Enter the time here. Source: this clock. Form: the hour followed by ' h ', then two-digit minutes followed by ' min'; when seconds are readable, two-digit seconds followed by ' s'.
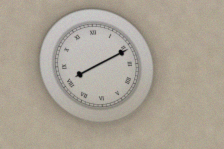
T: 8 h 11 min
